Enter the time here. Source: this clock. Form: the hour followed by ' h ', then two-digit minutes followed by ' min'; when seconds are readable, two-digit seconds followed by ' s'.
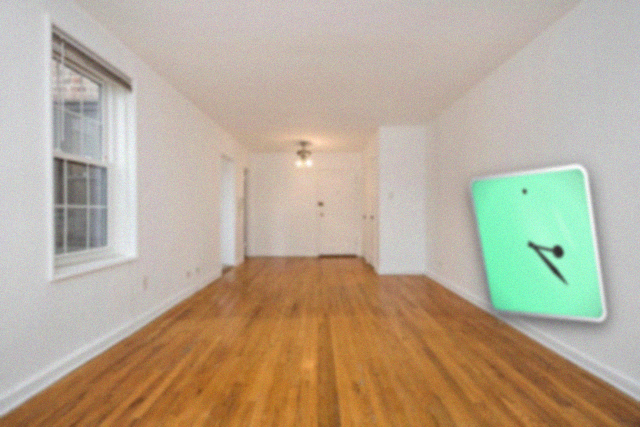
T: 3 h 23 min
